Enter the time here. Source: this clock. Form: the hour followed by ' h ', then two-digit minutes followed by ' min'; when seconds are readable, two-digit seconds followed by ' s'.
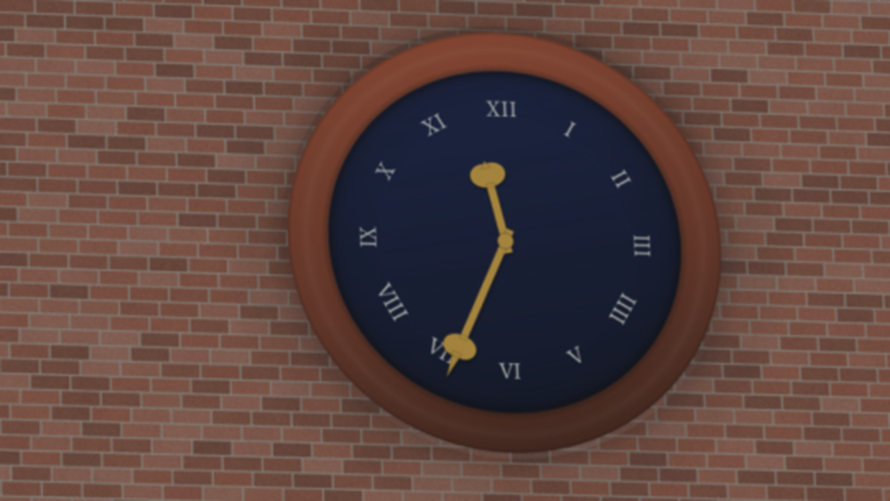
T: 11 h 34 min
